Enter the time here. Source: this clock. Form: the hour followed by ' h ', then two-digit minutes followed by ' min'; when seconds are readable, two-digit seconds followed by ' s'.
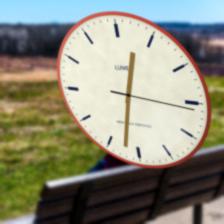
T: 12 h 32 min 16 s
